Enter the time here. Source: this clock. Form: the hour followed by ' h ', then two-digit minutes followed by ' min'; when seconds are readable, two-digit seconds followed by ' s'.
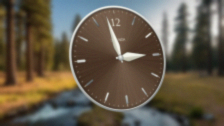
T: 2 h 58 min
